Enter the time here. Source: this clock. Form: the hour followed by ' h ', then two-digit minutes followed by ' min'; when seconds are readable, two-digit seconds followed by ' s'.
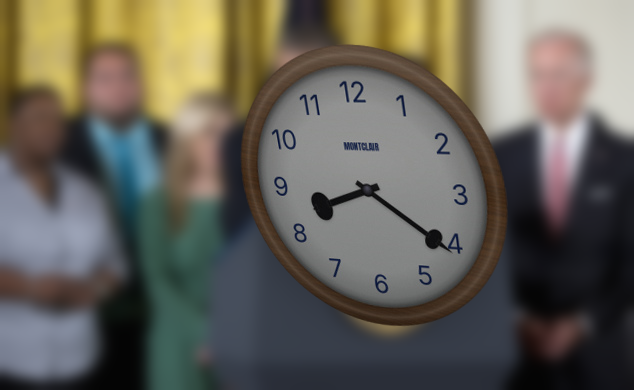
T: 8 h 21 min
